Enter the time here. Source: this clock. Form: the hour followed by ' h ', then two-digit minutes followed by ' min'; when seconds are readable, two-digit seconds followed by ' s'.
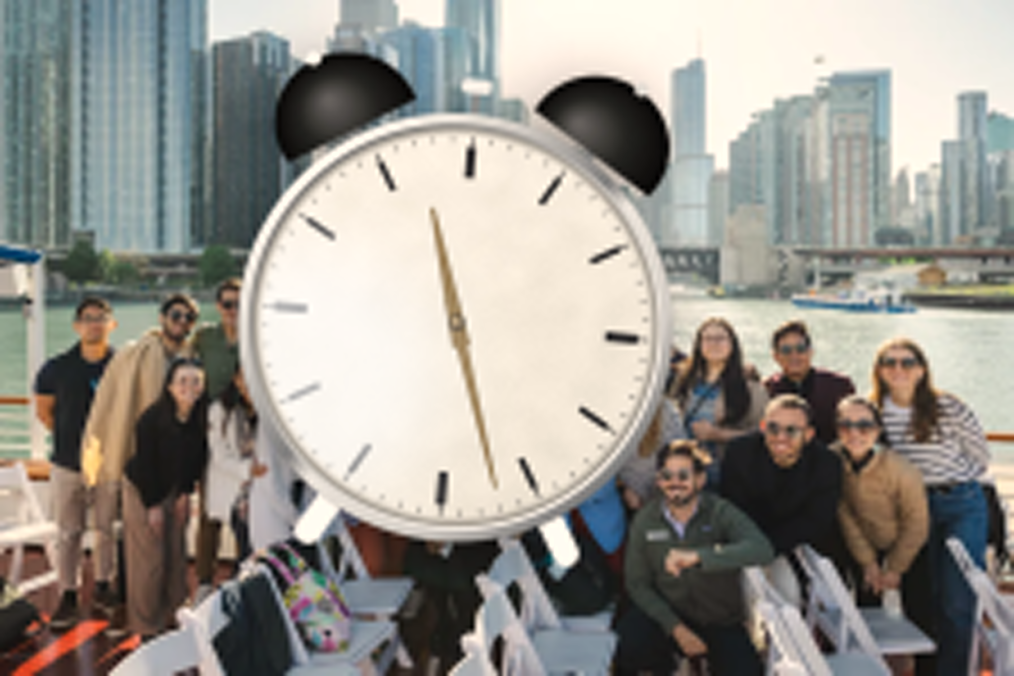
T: 11 h 27 min
